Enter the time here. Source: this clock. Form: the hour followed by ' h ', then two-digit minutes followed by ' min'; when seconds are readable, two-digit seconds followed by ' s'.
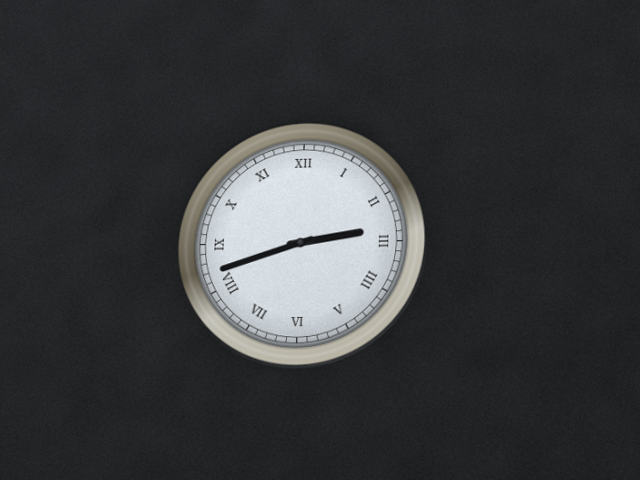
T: 2 h 42 min
